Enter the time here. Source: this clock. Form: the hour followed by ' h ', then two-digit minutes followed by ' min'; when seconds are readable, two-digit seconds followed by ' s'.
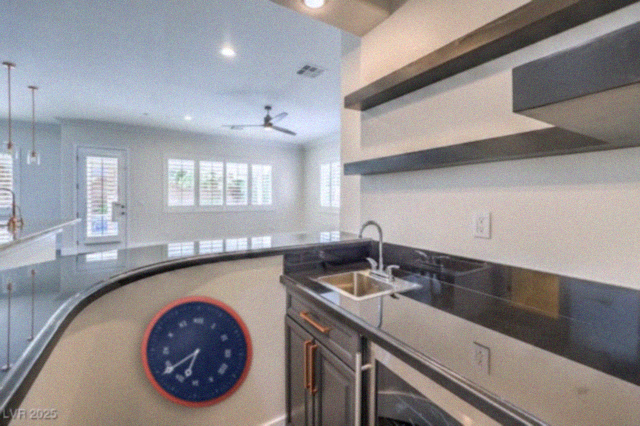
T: 6 h 39 min
